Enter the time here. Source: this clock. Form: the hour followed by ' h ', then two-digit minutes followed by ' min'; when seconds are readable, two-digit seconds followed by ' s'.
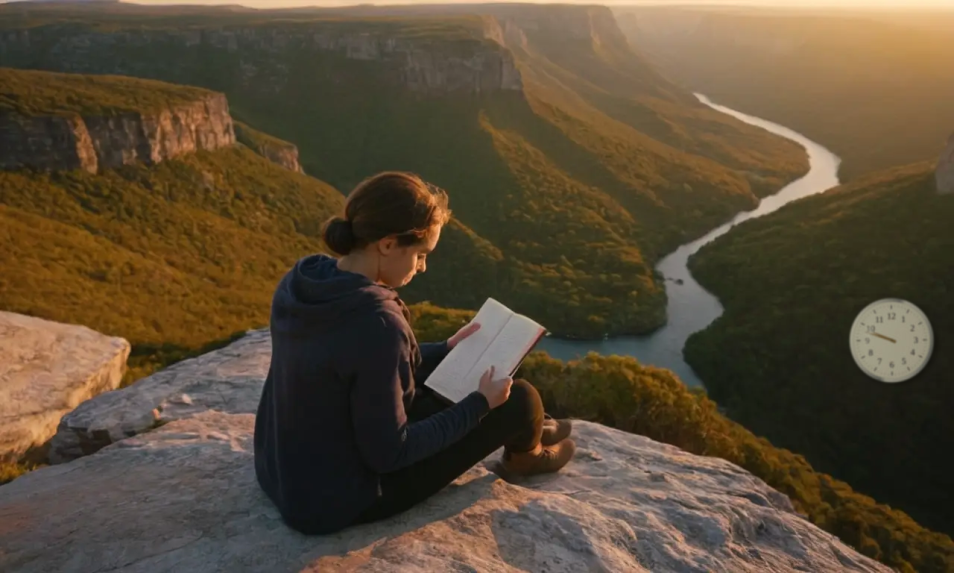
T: 9 h 48 min
